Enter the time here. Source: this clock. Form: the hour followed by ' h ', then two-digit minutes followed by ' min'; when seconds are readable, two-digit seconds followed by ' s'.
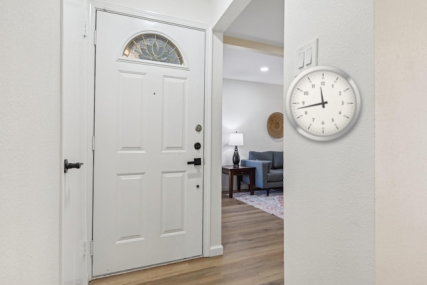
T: 11 h 43 min
